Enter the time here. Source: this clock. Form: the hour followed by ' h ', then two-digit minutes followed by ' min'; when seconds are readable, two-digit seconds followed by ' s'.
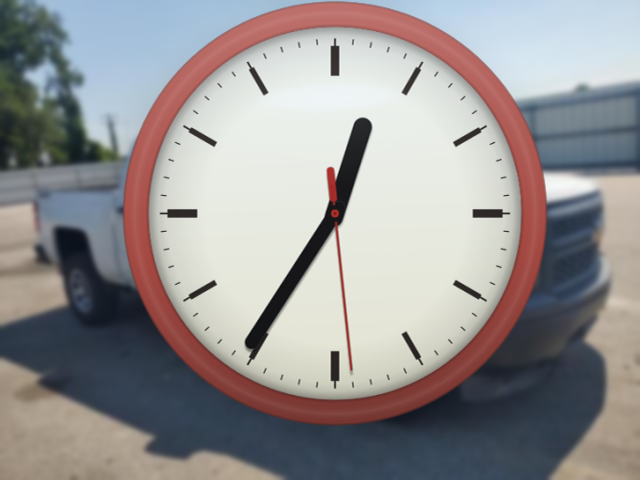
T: 12 h 35 min 29 s
